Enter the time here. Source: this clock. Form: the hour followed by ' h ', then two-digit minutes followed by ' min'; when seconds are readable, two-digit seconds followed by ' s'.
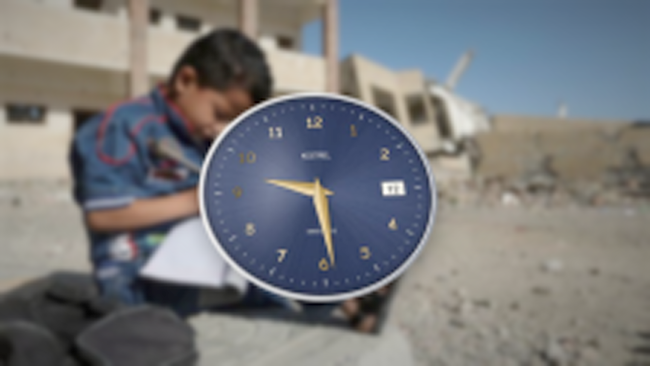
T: 9 h 29 min
